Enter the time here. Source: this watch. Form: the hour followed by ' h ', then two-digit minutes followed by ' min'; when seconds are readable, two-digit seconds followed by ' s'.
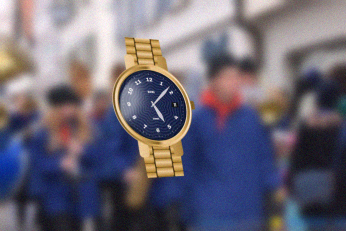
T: 5 h 08 min
